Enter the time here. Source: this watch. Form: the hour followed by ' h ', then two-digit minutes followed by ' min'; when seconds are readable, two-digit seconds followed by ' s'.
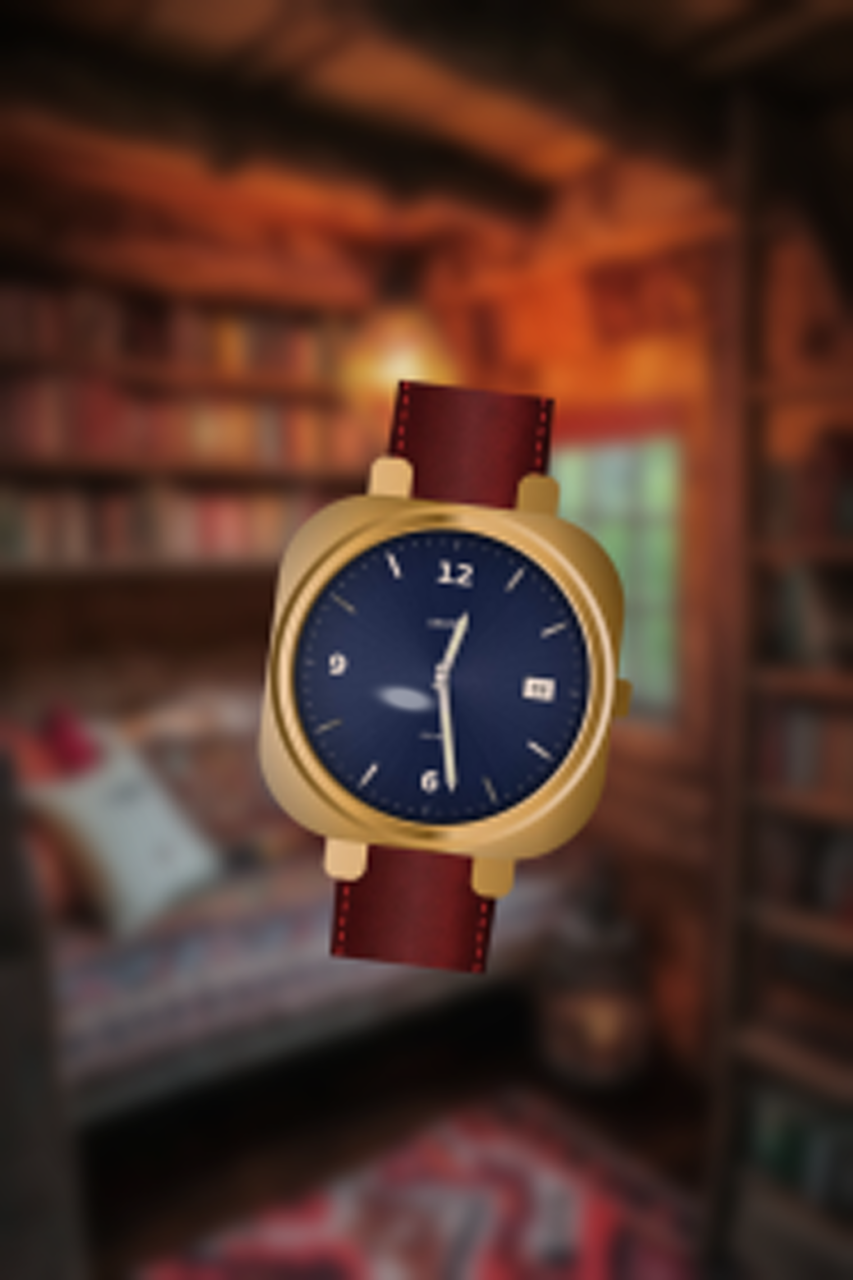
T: 12 h 28 min
